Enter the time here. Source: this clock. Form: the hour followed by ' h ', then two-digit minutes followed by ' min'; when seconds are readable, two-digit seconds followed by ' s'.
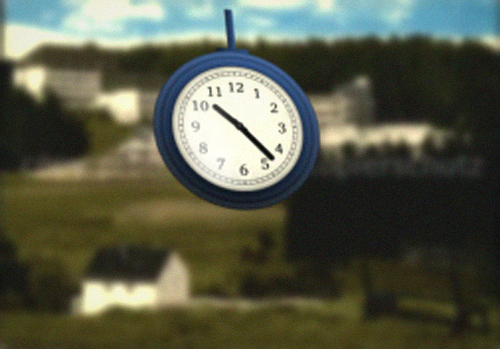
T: 10 h 23 min
